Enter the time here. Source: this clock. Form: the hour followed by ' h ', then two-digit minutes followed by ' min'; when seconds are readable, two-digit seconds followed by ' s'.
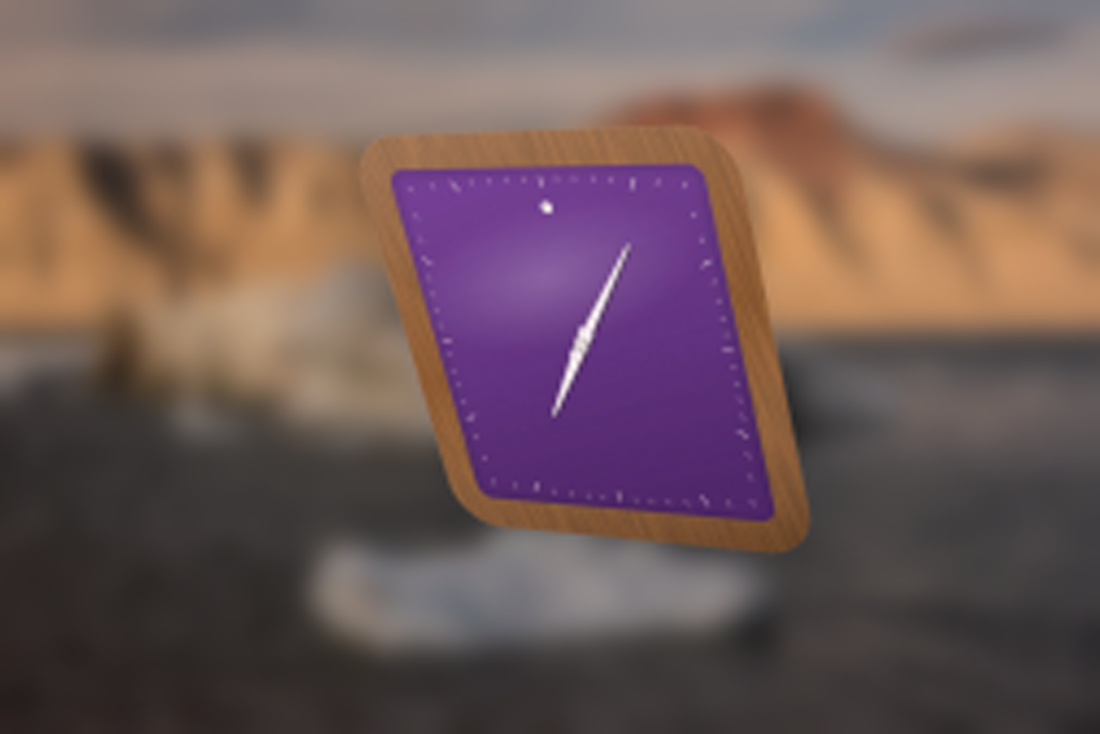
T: 7 h 06 min
